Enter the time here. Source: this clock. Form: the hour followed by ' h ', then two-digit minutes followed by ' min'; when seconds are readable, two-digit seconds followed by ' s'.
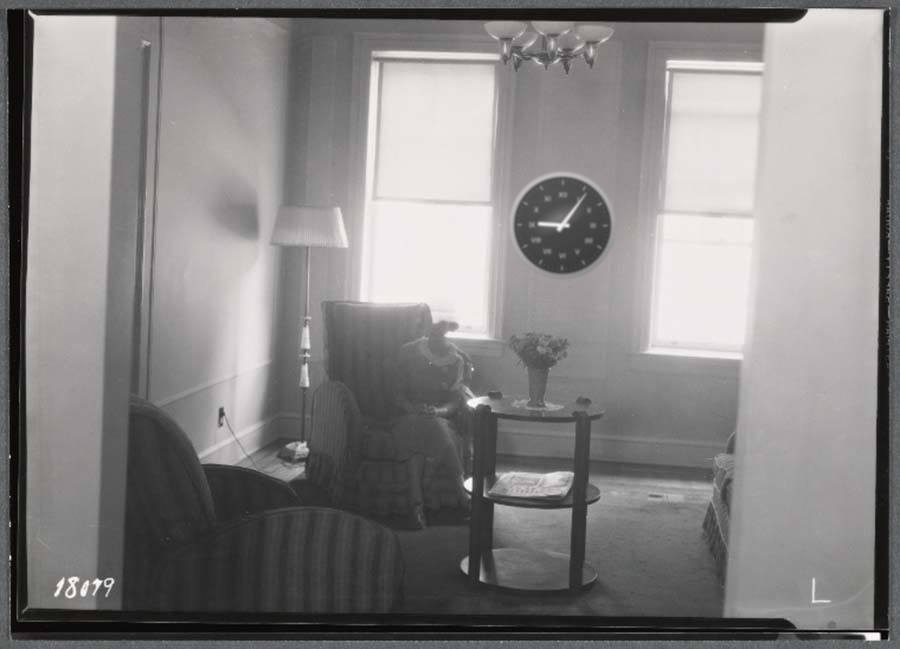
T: 9 h 06 min
